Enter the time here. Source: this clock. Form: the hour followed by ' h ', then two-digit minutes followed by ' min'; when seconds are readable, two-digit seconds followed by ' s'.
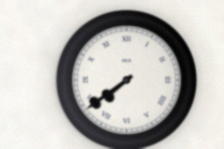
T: 7 h 39 min
